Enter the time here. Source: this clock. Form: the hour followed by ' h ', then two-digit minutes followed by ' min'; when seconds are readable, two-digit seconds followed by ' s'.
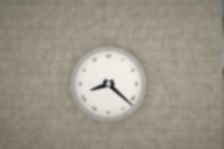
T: 8 h 22 min
